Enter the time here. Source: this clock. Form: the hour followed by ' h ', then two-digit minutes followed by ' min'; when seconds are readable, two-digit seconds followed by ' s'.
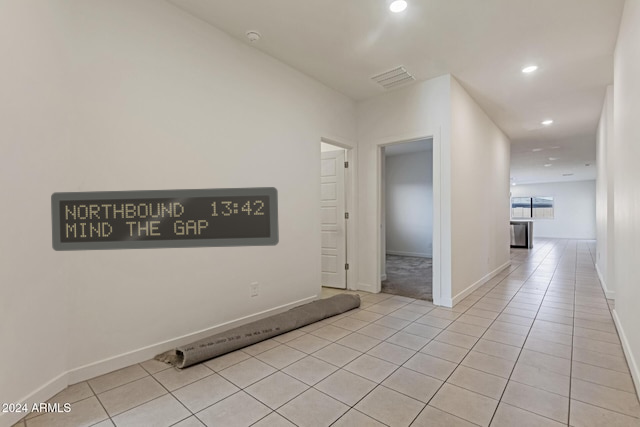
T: 13 h 42 min
